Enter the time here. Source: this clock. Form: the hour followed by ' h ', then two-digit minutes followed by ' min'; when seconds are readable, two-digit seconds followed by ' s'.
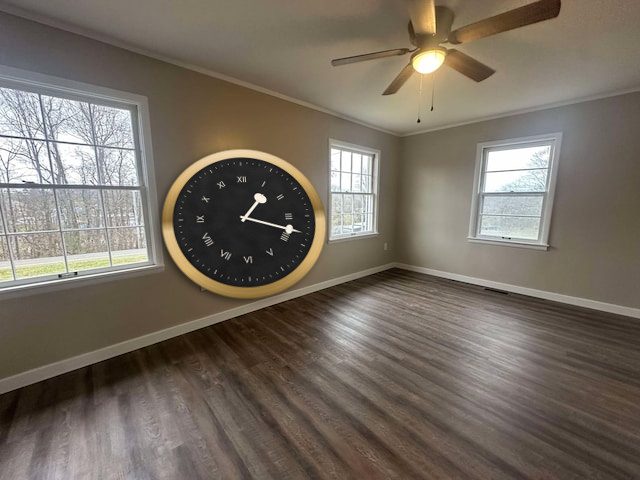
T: 1 h 18 min
